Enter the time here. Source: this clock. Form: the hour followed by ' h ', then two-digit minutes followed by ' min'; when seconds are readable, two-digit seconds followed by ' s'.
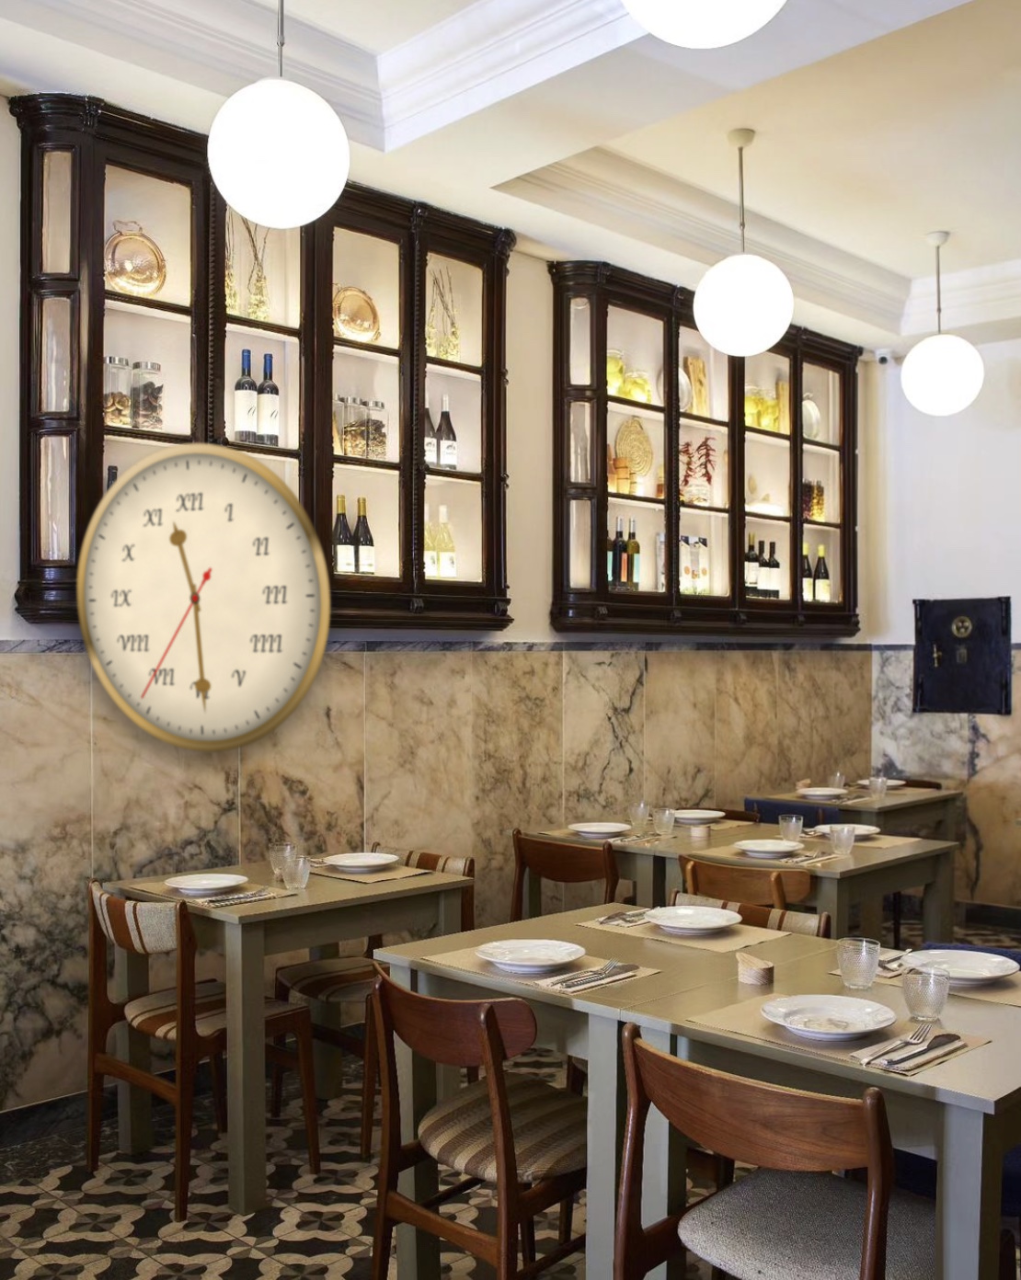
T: 11 h 29 min 36 s
